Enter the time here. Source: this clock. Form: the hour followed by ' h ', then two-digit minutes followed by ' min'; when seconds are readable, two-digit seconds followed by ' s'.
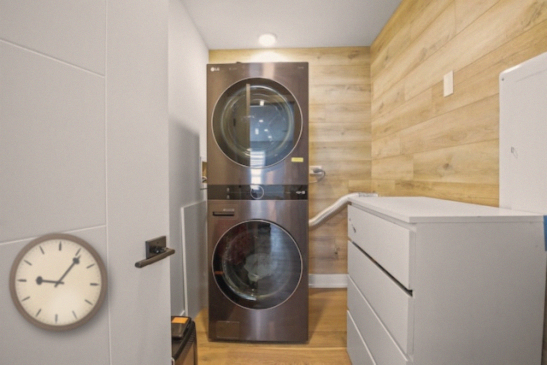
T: 9 h 06 min
